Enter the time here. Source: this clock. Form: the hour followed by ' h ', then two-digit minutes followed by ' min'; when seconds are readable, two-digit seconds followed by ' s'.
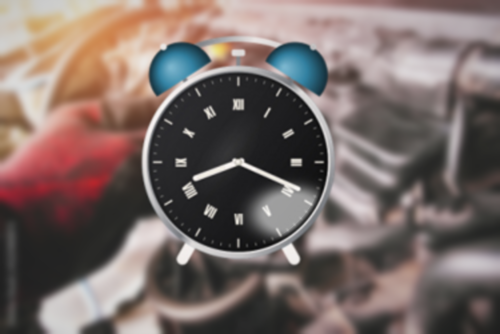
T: 8 h 19 min
